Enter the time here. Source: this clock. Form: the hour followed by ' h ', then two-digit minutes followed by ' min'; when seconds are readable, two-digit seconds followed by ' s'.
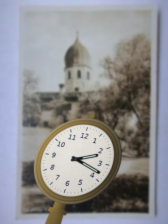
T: 2 h 18 min
